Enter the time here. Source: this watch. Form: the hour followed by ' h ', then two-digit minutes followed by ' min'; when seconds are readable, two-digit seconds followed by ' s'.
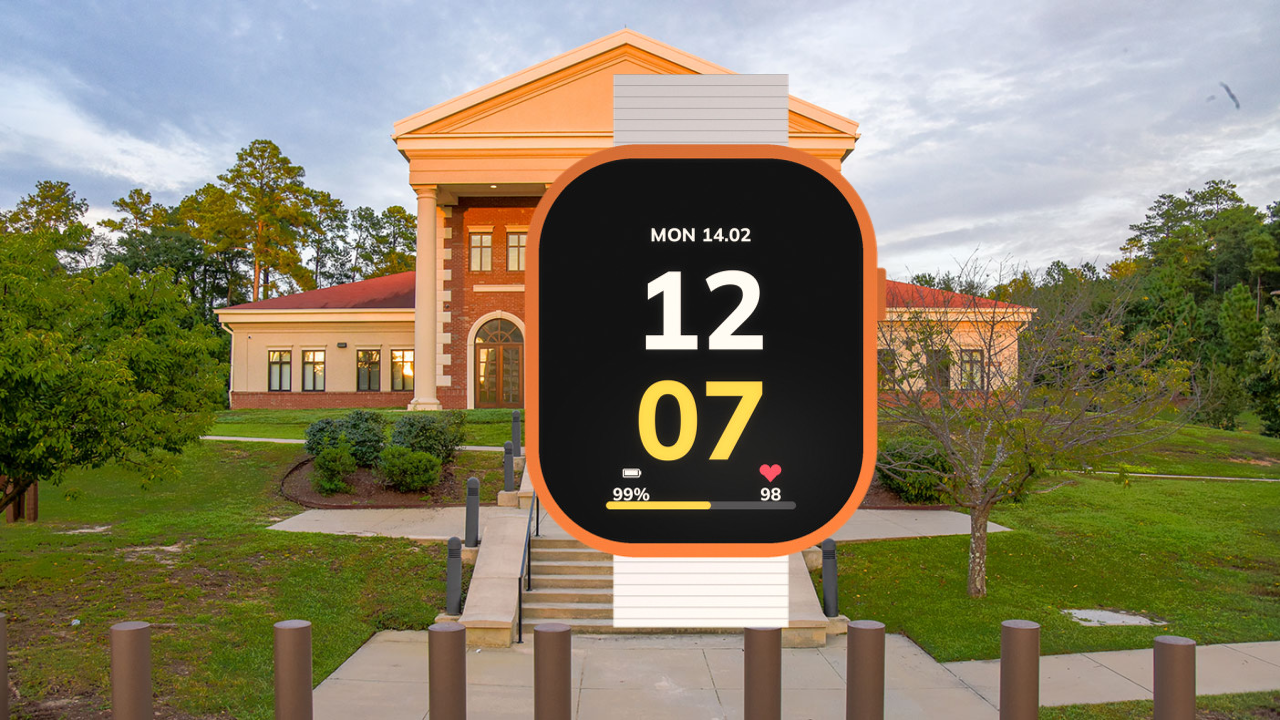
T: 12 h 07 min
